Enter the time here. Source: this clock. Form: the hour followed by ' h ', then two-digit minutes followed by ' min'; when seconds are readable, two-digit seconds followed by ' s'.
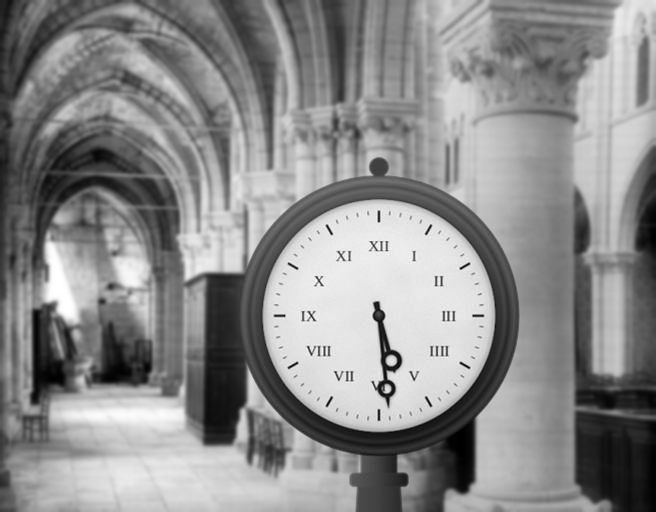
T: 5 h 29 min
